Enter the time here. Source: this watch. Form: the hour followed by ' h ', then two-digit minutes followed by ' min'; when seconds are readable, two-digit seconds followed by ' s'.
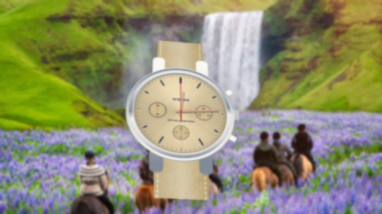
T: 12 h 14 min
